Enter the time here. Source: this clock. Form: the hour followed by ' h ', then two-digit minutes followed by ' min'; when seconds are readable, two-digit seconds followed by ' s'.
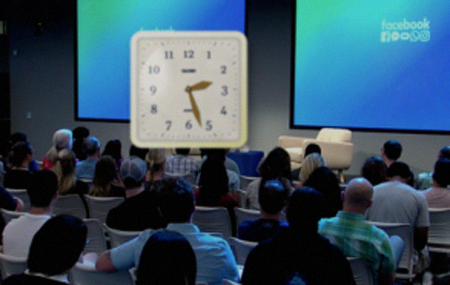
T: 2 h 27 min
